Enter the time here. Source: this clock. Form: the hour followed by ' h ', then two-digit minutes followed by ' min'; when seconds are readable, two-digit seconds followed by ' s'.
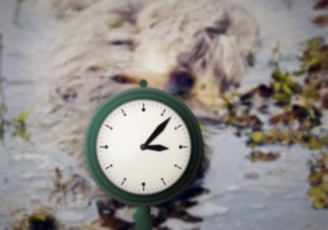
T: 3 h 07 min
